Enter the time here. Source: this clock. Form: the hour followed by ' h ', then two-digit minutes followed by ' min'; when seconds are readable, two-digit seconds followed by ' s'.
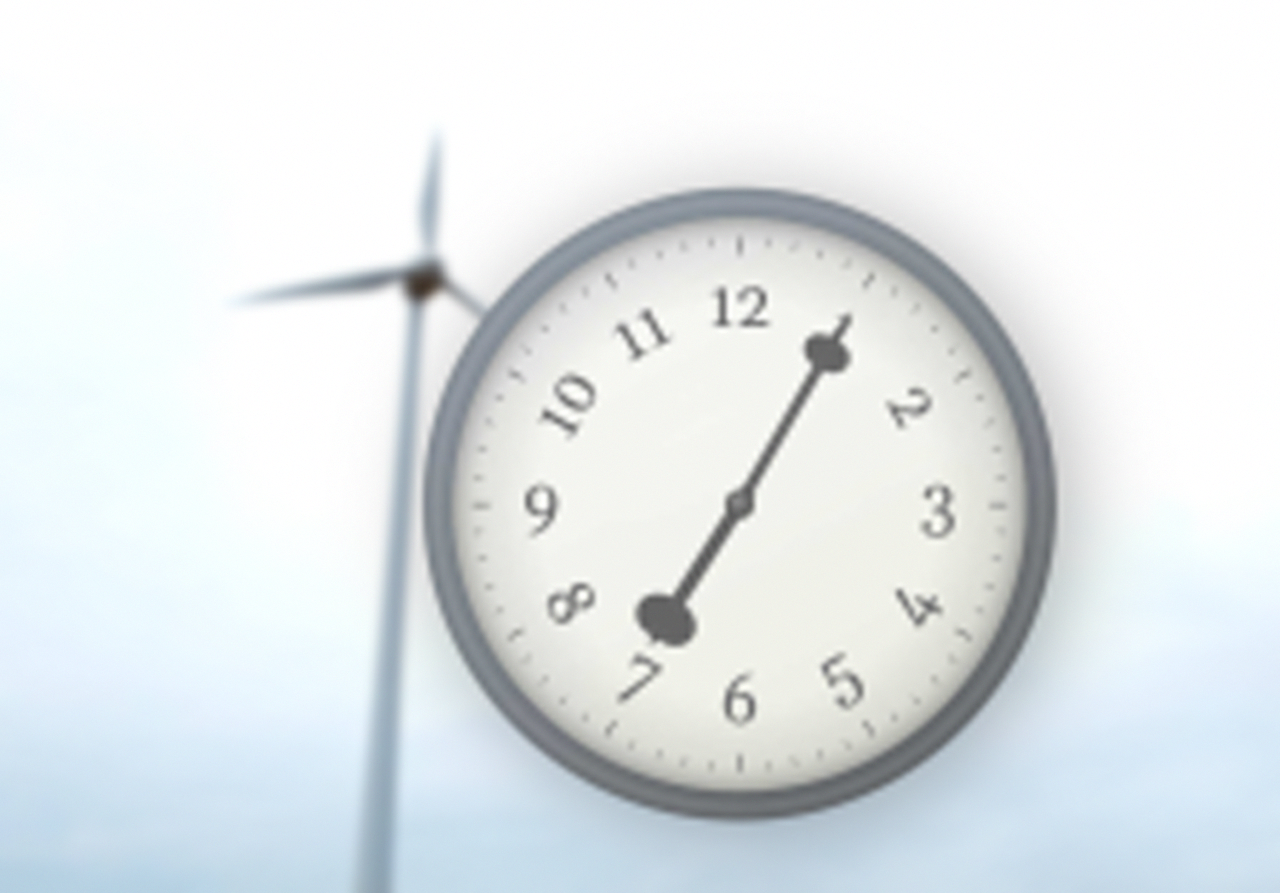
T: 7 h 05 min
